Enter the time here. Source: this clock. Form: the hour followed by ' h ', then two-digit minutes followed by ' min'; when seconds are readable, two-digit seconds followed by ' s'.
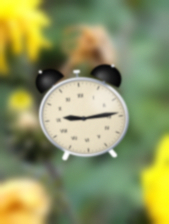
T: 9 h 14 min
